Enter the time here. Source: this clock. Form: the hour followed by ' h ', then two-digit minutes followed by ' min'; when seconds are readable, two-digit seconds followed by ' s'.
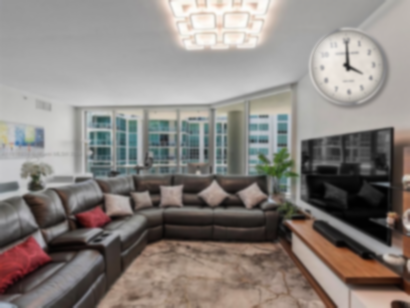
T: 4 h 00 min
